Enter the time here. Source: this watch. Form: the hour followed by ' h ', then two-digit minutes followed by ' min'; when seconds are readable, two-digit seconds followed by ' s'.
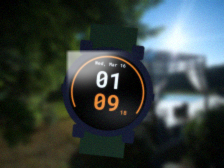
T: 1 h 09 min
